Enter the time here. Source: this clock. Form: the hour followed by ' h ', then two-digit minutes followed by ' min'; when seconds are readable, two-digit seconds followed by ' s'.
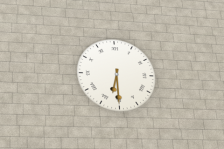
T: 6 h 30 min
